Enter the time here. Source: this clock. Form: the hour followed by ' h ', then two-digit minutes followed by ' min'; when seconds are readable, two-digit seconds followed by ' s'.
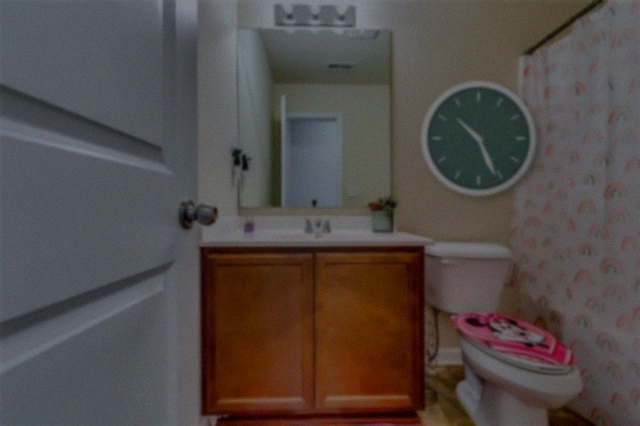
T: 10 h 26 min
